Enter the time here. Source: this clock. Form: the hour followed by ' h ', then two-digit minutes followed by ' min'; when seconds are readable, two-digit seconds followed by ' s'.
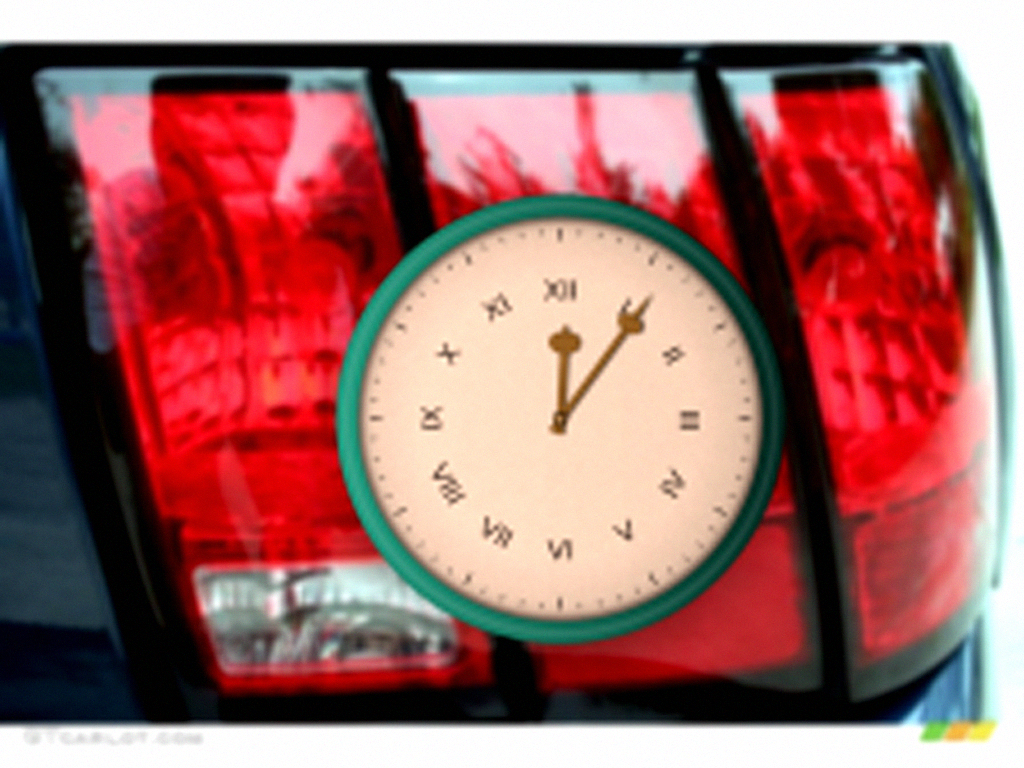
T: 12 h 06 min
